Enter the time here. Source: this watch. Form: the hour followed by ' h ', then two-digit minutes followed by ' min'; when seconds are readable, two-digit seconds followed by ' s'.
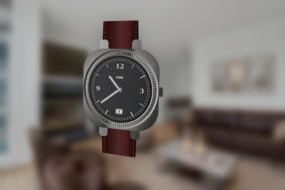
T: 10 h 39 min
